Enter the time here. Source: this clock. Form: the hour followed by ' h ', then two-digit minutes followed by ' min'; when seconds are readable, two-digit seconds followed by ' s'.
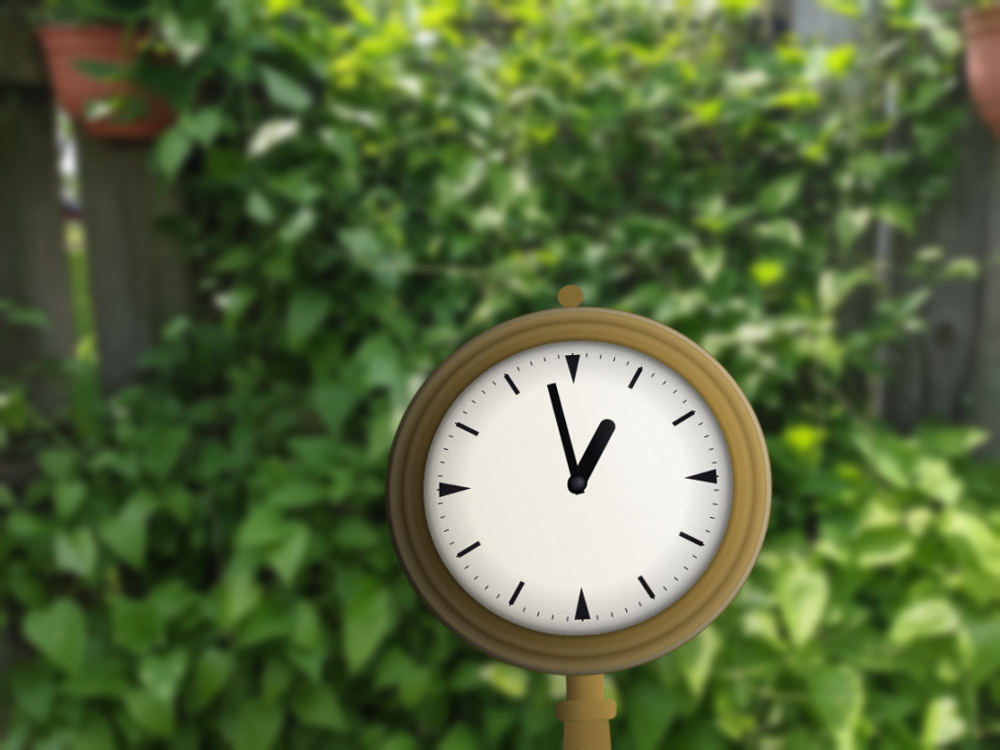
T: 12 h 58 min
